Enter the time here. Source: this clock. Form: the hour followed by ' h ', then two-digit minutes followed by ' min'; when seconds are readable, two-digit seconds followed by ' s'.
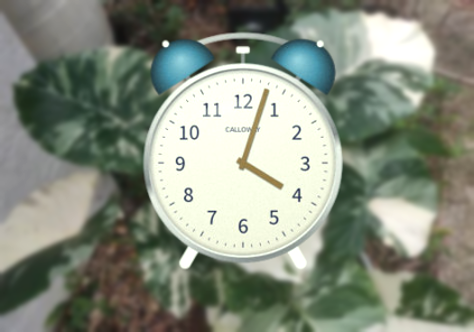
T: 4 h 03 min
